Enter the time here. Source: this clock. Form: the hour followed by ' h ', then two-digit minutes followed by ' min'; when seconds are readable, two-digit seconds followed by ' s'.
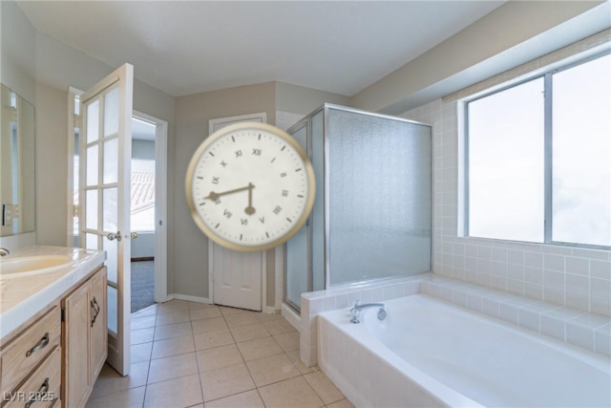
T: 5 h 41 min
